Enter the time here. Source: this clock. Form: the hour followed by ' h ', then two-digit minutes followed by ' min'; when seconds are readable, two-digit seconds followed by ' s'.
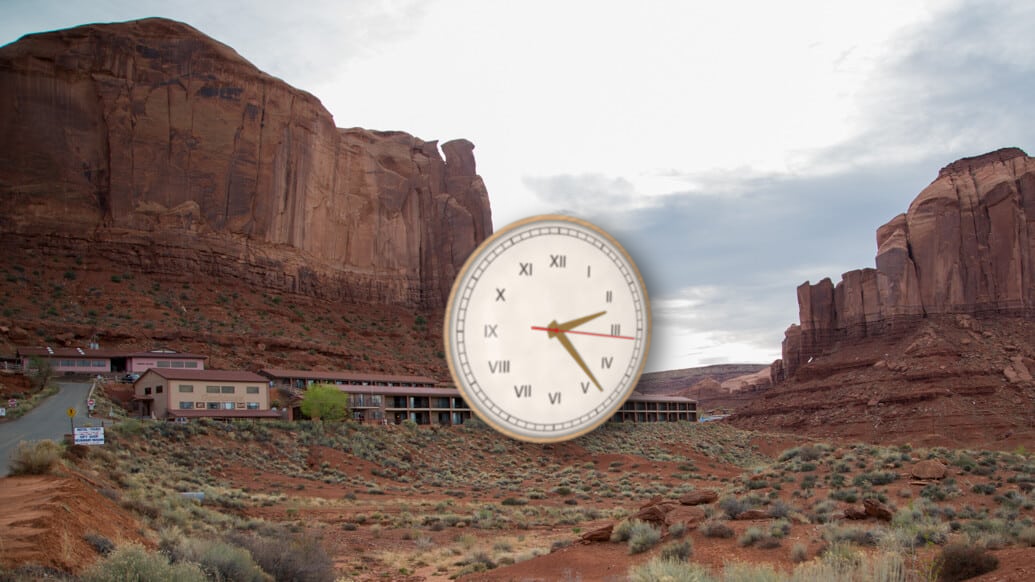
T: 2 h 23 min 16 s
